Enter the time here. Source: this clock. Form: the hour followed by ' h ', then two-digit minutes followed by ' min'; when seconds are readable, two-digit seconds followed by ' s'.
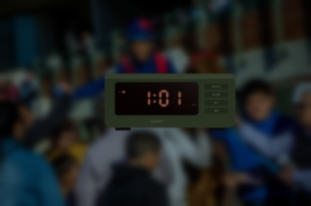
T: 1 h 01 min
